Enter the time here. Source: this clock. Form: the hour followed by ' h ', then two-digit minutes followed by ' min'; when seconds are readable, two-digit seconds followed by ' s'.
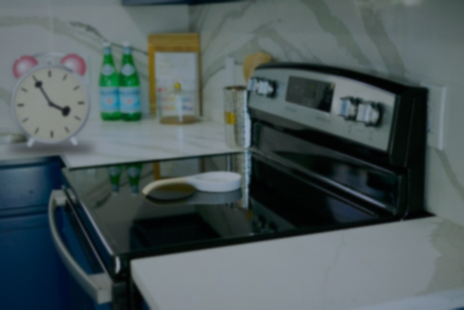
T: 3 h 55 min
